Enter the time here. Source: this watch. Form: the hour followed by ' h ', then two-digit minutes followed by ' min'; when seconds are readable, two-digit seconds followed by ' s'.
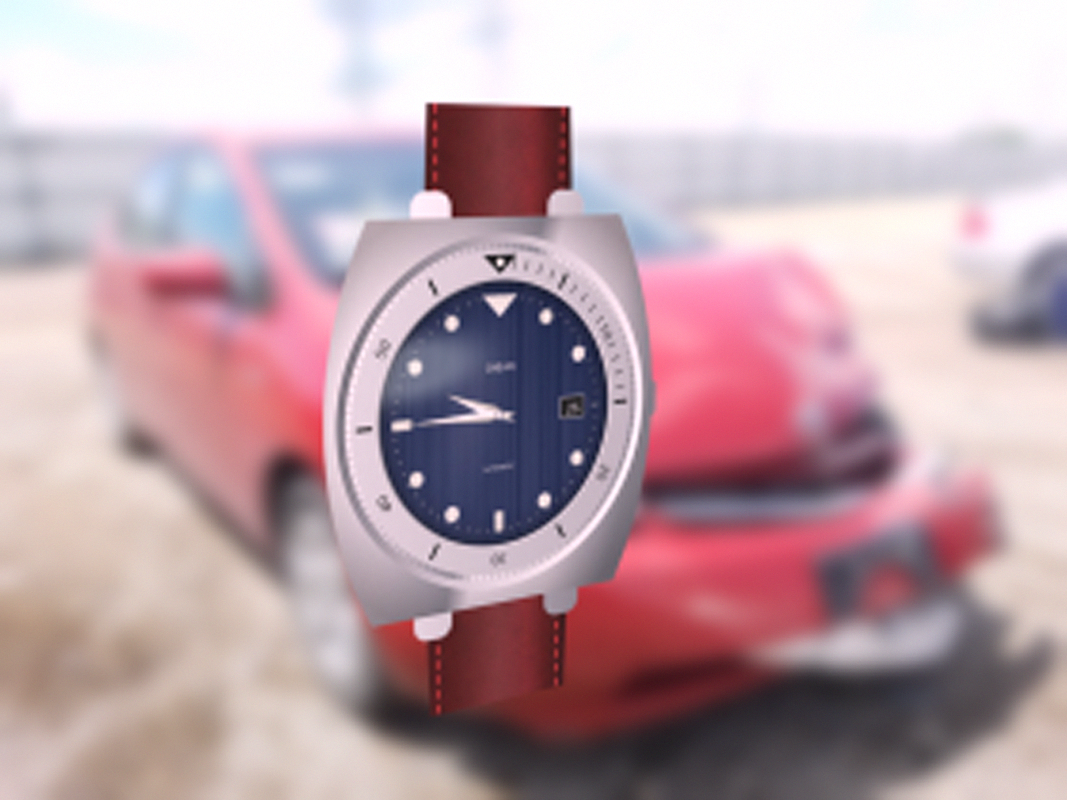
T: 9 h 45 min
